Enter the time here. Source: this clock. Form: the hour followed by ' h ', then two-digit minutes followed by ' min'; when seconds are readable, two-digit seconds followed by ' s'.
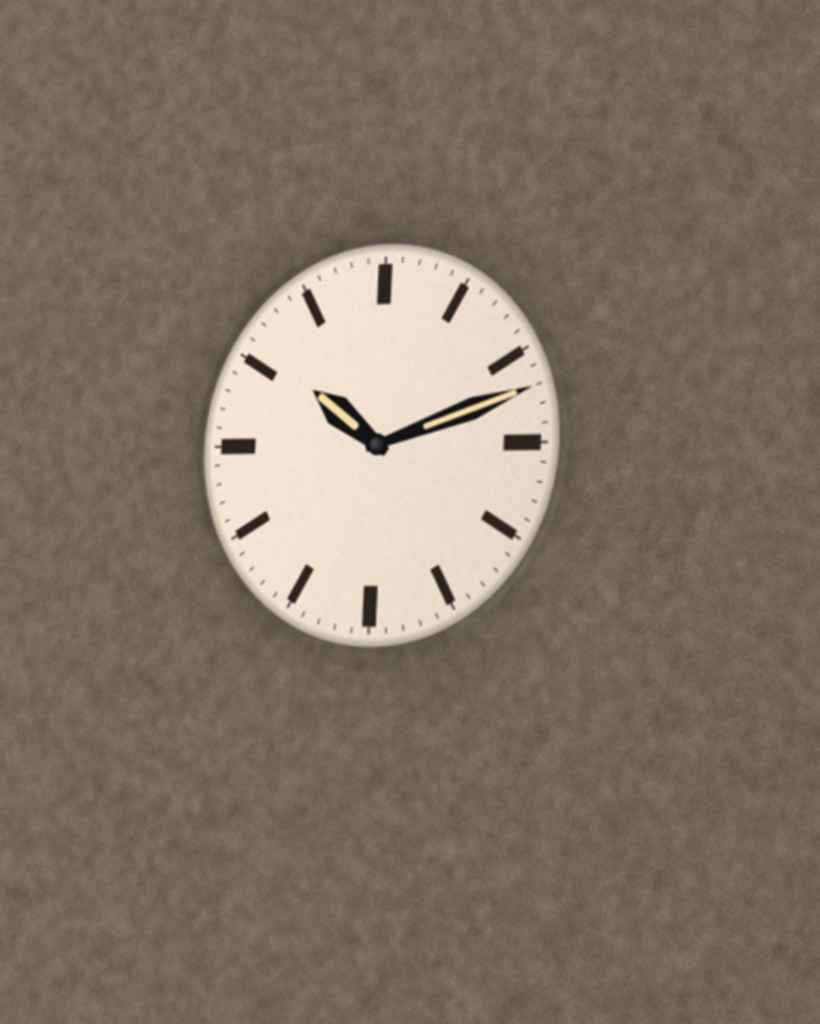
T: 10 h 12 min
